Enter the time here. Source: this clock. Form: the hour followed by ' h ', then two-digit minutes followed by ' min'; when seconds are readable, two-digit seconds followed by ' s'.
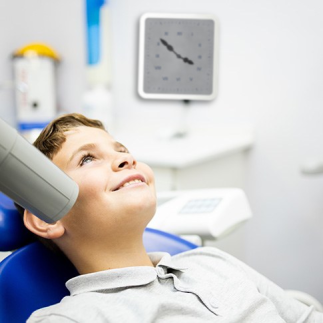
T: 3 h 52 min
